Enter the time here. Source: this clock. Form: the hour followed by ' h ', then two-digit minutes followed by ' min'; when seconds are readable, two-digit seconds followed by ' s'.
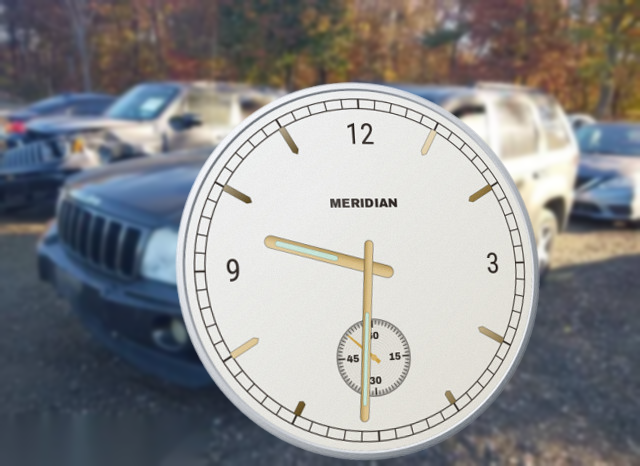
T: 9 h 30 min 52 s
